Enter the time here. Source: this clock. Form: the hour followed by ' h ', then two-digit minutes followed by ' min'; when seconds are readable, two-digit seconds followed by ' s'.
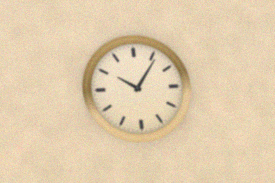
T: 10 h 06 min
